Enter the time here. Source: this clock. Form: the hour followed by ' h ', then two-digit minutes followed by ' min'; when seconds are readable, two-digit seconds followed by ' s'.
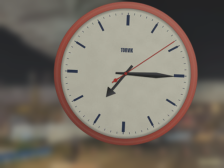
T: 7 h 15 min 09 s
